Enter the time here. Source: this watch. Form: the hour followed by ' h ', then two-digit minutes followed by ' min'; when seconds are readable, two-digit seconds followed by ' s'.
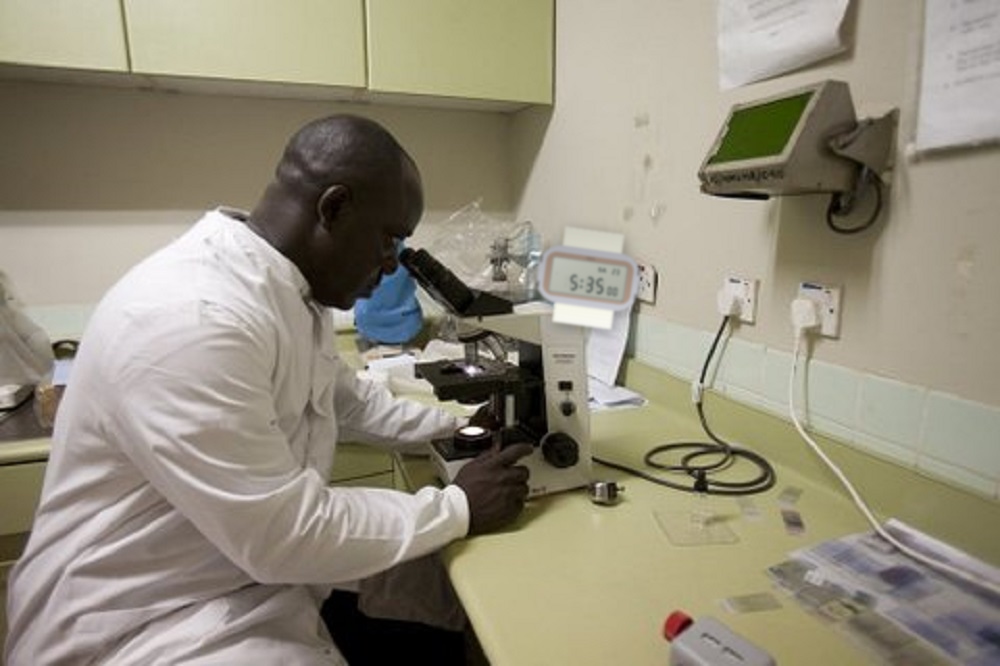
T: 5 h 35 min
